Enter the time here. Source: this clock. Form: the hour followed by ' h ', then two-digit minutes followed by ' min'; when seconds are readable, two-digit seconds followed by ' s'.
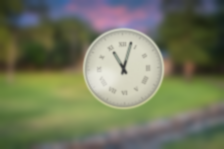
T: 11 h 03 min
